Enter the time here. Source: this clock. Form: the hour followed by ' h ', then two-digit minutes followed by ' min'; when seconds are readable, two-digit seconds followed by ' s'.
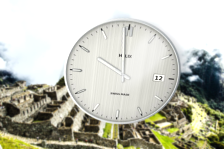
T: 9 h 59 min
